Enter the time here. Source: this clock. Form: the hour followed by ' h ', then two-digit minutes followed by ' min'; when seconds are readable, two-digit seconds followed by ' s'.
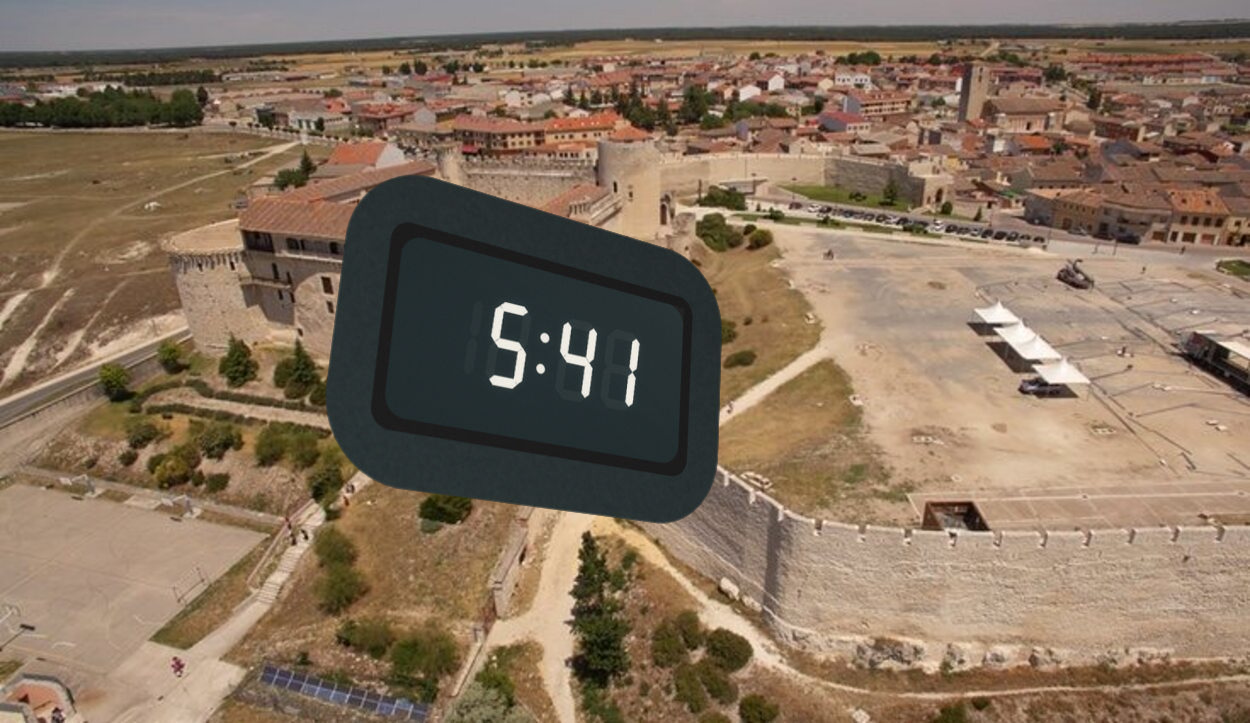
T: 5 h 41 min
